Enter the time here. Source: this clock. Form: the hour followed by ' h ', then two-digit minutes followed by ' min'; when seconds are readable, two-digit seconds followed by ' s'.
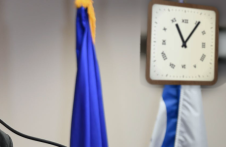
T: 11 h 06 min
